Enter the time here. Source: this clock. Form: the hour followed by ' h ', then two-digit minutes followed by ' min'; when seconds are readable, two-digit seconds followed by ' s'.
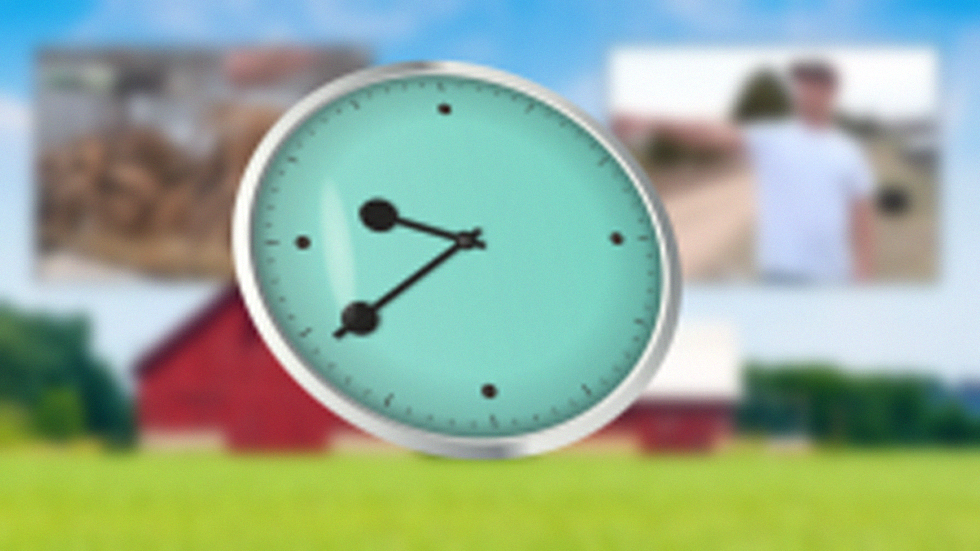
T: 9 h 39 min
